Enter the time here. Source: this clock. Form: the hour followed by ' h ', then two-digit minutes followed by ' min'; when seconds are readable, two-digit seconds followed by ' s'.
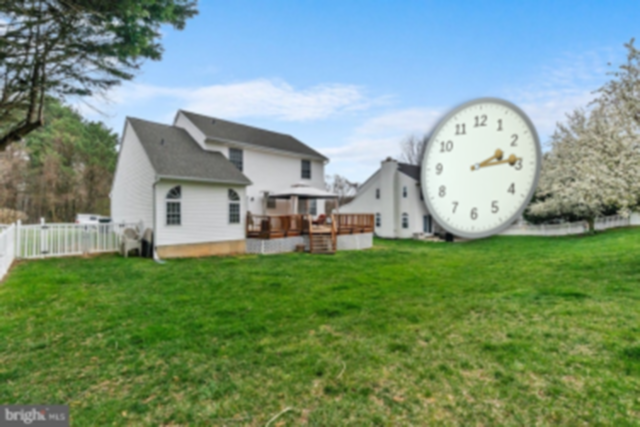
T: 2 h 14 min
